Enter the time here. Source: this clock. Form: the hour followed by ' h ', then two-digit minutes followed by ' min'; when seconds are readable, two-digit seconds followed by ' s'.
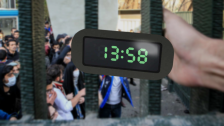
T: 13 h 58 min
